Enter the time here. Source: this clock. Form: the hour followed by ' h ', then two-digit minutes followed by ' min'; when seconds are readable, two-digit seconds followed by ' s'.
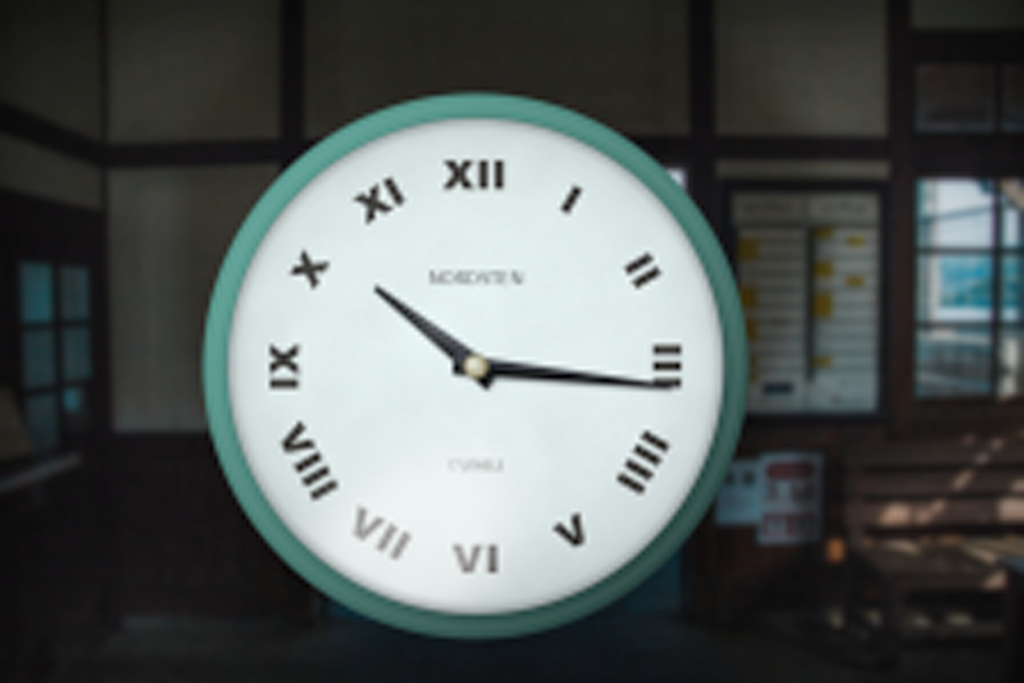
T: 10 h 16 min
